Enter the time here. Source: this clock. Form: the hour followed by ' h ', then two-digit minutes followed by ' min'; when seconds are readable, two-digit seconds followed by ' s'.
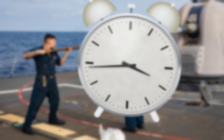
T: 3 h 44 min
